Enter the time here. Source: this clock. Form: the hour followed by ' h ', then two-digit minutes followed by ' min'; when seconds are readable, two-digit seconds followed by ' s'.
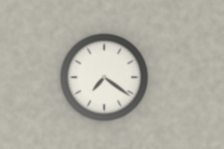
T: 7 h 21 min
